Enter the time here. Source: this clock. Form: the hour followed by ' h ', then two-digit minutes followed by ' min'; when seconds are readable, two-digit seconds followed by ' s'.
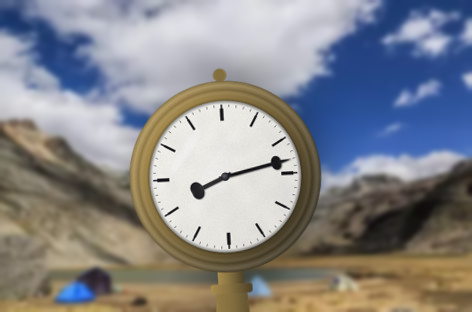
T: 8 h 13 min
